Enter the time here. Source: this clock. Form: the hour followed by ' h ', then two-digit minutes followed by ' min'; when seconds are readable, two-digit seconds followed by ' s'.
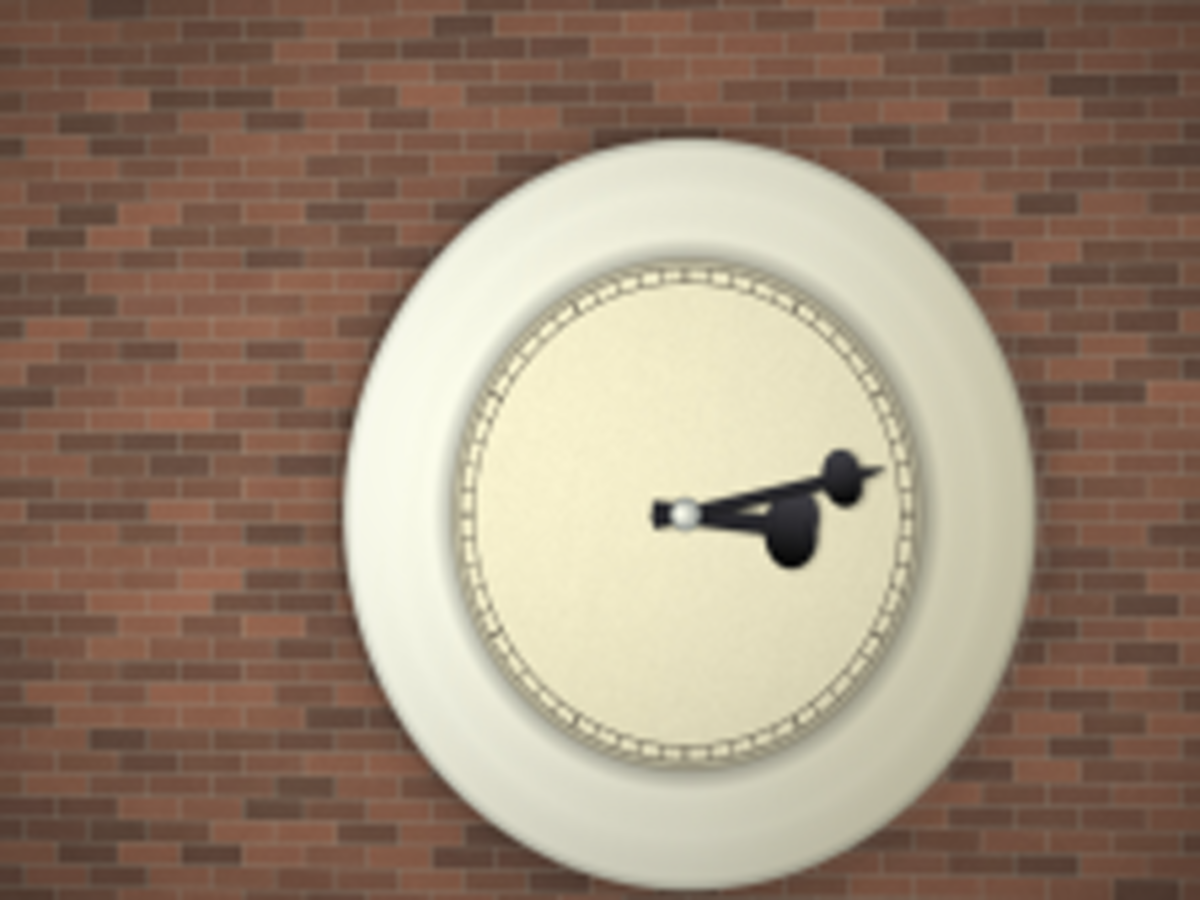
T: 3 h 13 min
